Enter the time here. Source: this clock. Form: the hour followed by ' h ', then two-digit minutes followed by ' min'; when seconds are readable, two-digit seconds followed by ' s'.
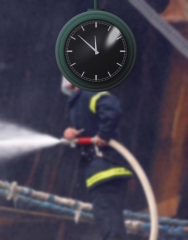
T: 11 h 52 min
